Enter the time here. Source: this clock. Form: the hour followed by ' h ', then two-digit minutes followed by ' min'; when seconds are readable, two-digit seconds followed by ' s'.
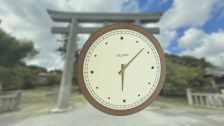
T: 6 h 08 min
